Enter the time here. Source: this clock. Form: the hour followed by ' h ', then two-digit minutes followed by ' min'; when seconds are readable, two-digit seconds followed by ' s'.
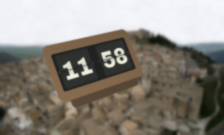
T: 11 h 58 min
